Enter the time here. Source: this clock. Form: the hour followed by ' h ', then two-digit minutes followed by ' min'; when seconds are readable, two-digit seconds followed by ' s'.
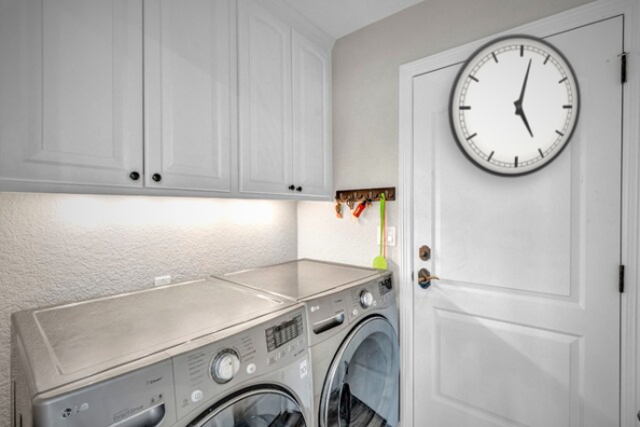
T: 5 h 02 min
